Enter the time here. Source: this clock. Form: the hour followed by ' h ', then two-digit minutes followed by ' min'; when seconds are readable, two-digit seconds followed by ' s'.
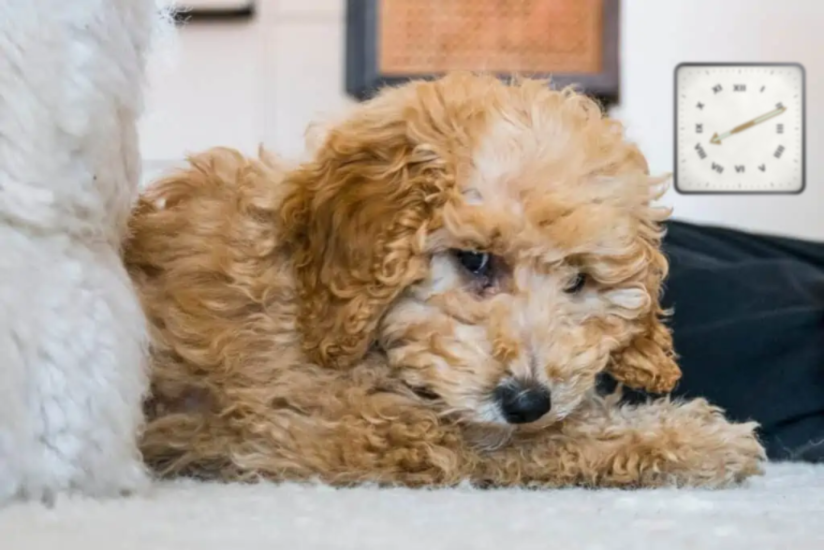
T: 8 h 11 min
